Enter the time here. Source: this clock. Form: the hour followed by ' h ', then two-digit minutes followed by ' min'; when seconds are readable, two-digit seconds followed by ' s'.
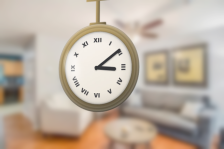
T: 3 h 09 min
